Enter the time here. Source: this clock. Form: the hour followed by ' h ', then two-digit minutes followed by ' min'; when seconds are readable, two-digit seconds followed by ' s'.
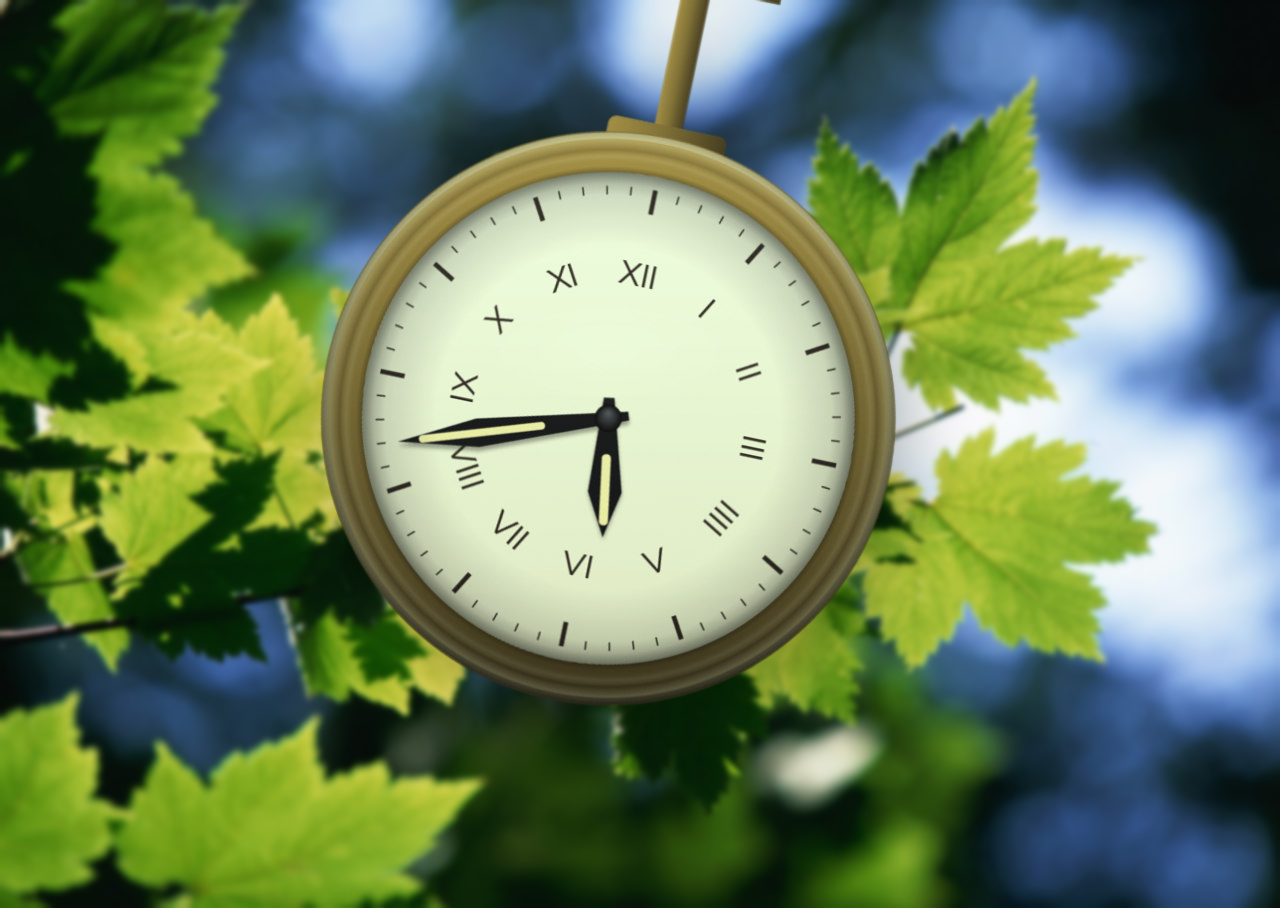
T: 5 h 42 min
